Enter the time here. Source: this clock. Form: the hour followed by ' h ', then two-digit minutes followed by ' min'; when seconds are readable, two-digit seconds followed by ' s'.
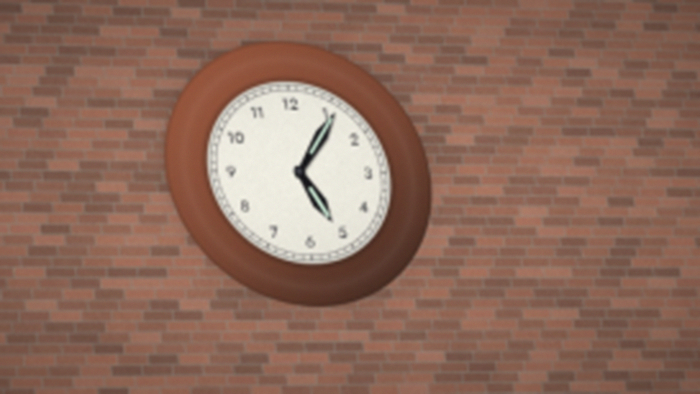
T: 5 h 06 min
